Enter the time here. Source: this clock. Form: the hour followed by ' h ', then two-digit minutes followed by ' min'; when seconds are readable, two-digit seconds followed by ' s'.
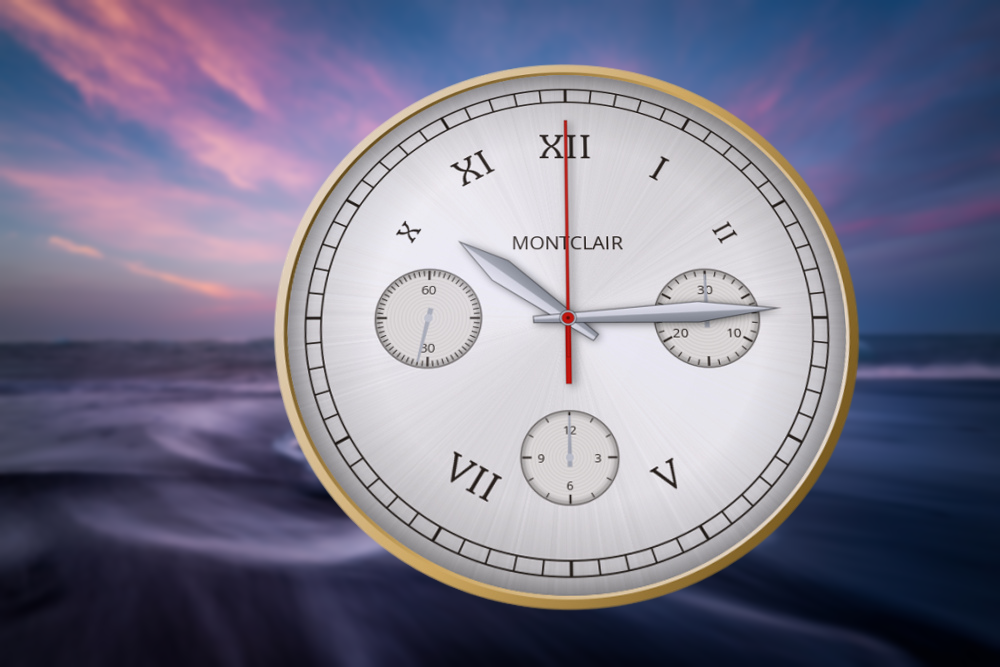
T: 10 h 14 min 32 s
